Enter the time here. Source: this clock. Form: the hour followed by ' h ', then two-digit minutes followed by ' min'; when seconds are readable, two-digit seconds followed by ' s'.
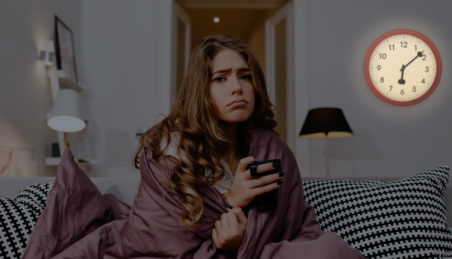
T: 6 h 08 min
